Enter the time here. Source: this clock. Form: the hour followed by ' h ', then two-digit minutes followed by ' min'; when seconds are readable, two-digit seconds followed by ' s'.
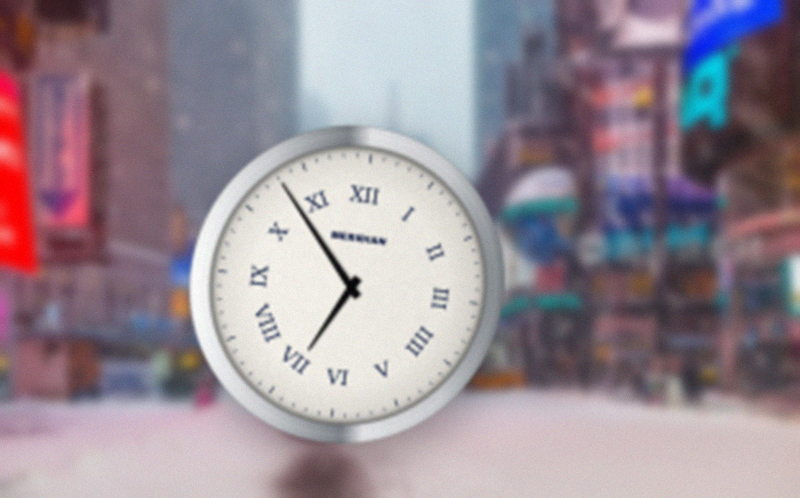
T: 6 h 53 min
